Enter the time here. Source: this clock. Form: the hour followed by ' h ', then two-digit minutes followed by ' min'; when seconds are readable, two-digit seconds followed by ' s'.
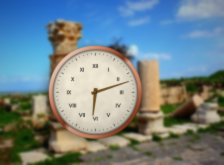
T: 6 h 12 min
